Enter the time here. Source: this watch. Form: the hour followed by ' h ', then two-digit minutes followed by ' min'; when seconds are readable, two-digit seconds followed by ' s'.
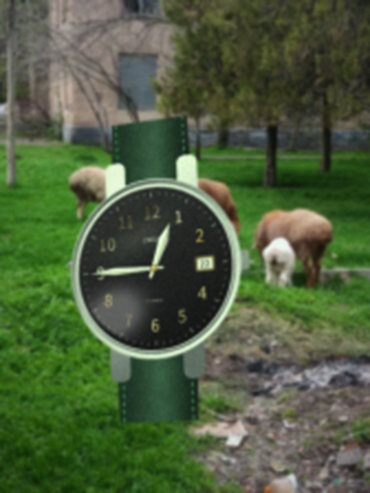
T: 12 h 45 min
